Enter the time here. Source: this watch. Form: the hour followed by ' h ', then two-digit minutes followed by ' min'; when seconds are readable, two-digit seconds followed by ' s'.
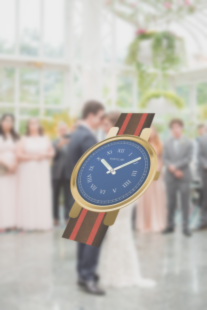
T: 10 h 09 min
